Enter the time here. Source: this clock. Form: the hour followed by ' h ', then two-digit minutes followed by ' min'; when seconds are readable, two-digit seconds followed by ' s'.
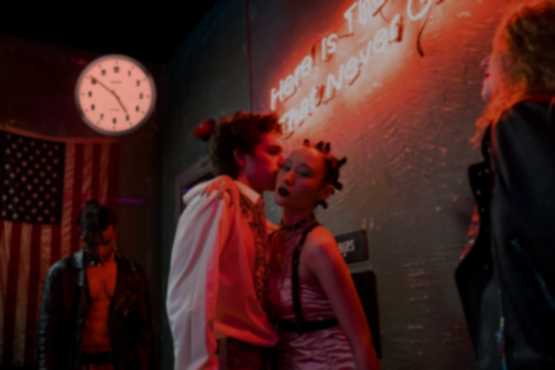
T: 4 h 51 min
